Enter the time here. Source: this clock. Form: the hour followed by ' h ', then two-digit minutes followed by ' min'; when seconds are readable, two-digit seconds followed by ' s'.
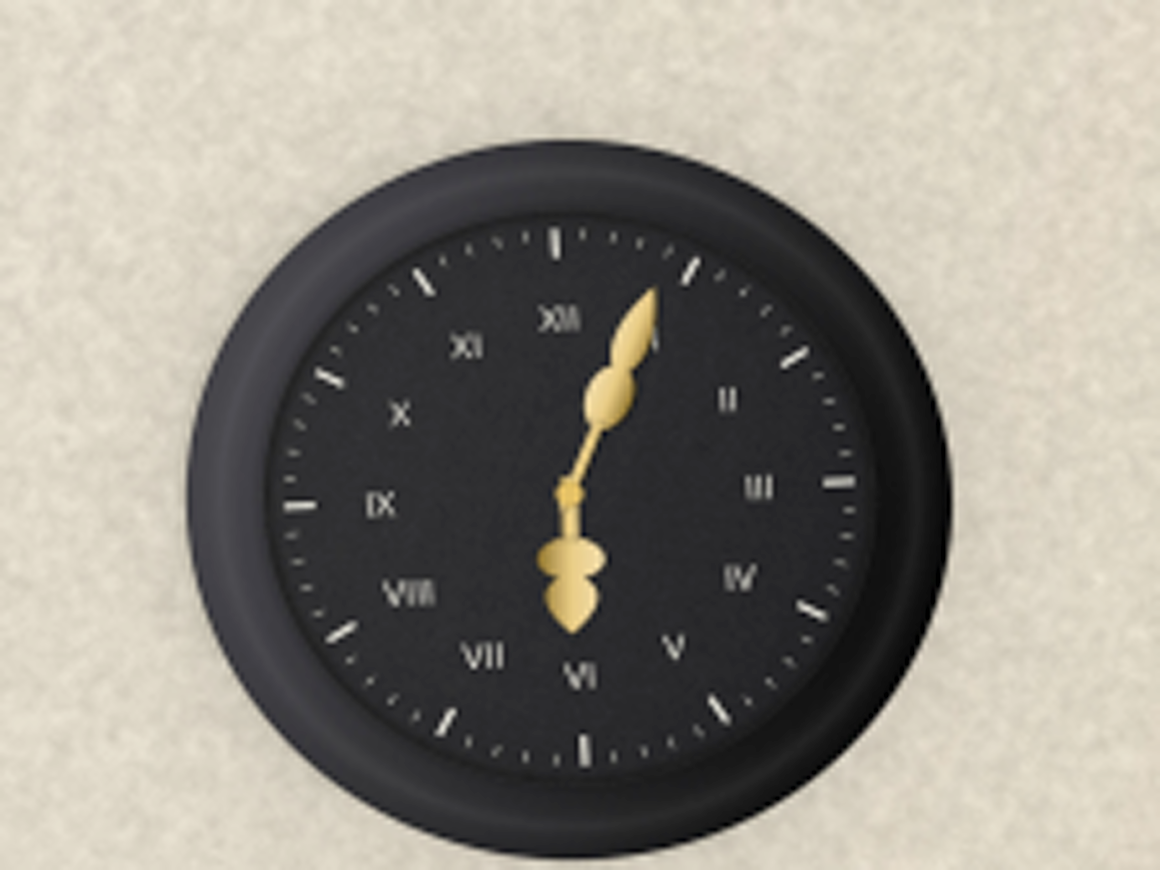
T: 6 h 04 min
